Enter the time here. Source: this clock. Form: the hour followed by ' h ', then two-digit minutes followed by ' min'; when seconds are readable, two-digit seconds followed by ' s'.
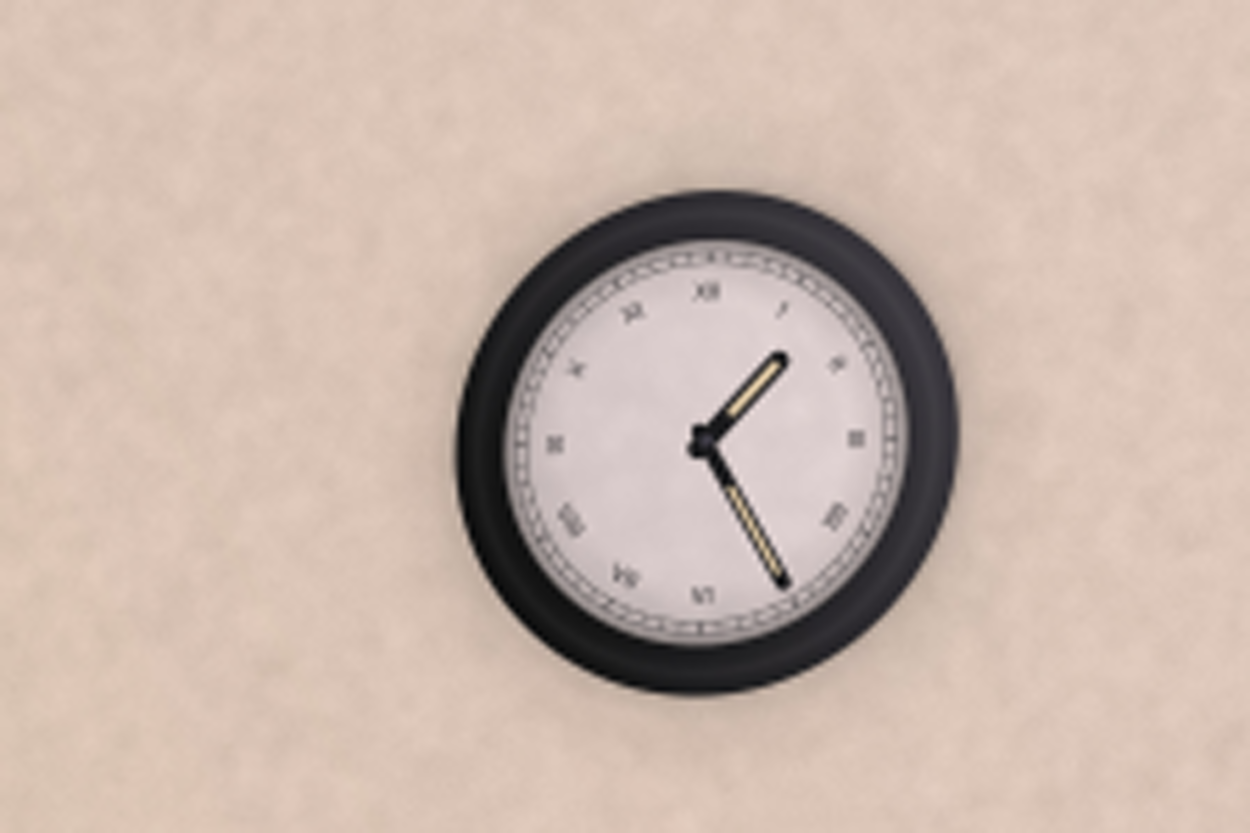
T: 1 h 25 min
